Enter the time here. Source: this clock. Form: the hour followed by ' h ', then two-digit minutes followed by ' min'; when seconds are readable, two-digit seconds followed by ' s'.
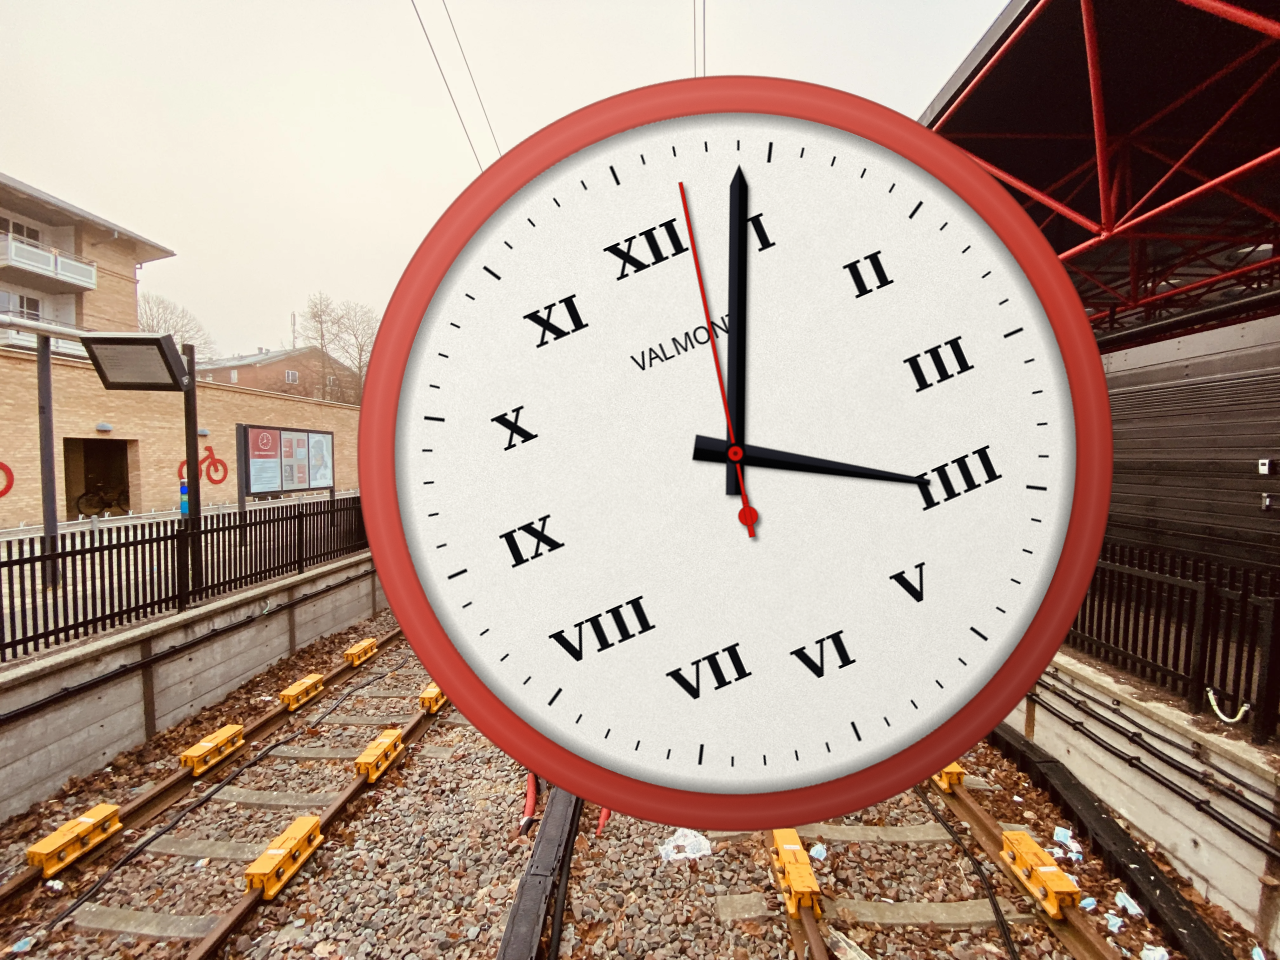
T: 4 h 04 min 02 s
